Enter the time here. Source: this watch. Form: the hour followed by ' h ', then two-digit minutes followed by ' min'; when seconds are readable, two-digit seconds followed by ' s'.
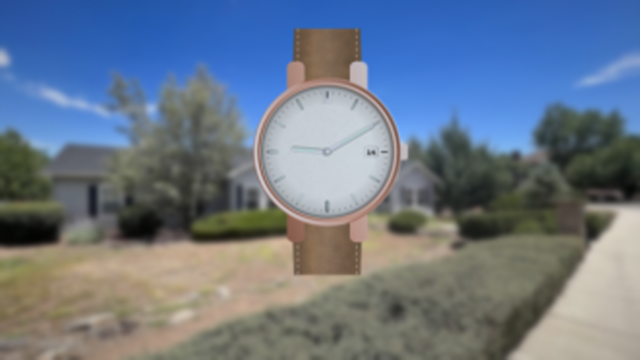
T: 9 h 10 min
